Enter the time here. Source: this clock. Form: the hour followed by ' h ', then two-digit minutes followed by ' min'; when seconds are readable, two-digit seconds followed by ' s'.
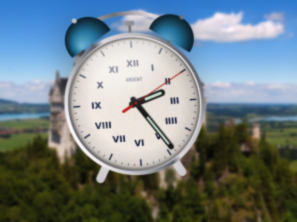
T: 2 h 24 min 10 s
